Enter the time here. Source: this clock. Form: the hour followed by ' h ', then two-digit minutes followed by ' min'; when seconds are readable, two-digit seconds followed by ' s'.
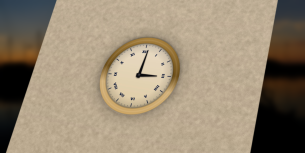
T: 3 h 01 min
